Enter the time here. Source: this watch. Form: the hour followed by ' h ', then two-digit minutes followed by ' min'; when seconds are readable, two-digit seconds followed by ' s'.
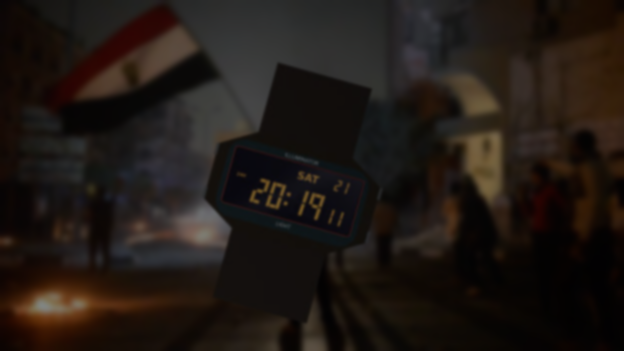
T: 20 h 19 min 11 s
